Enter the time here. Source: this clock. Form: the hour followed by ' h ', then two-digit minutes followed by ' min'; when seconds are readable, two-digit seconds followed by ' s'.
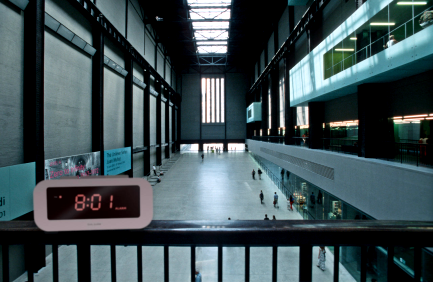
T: 8 h 01 min
